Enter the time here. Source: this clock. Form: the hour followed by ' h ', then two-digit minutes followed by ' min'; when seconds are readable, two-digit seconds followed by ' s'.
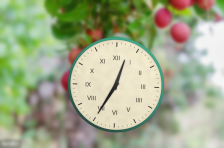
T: 12 h 35 min
